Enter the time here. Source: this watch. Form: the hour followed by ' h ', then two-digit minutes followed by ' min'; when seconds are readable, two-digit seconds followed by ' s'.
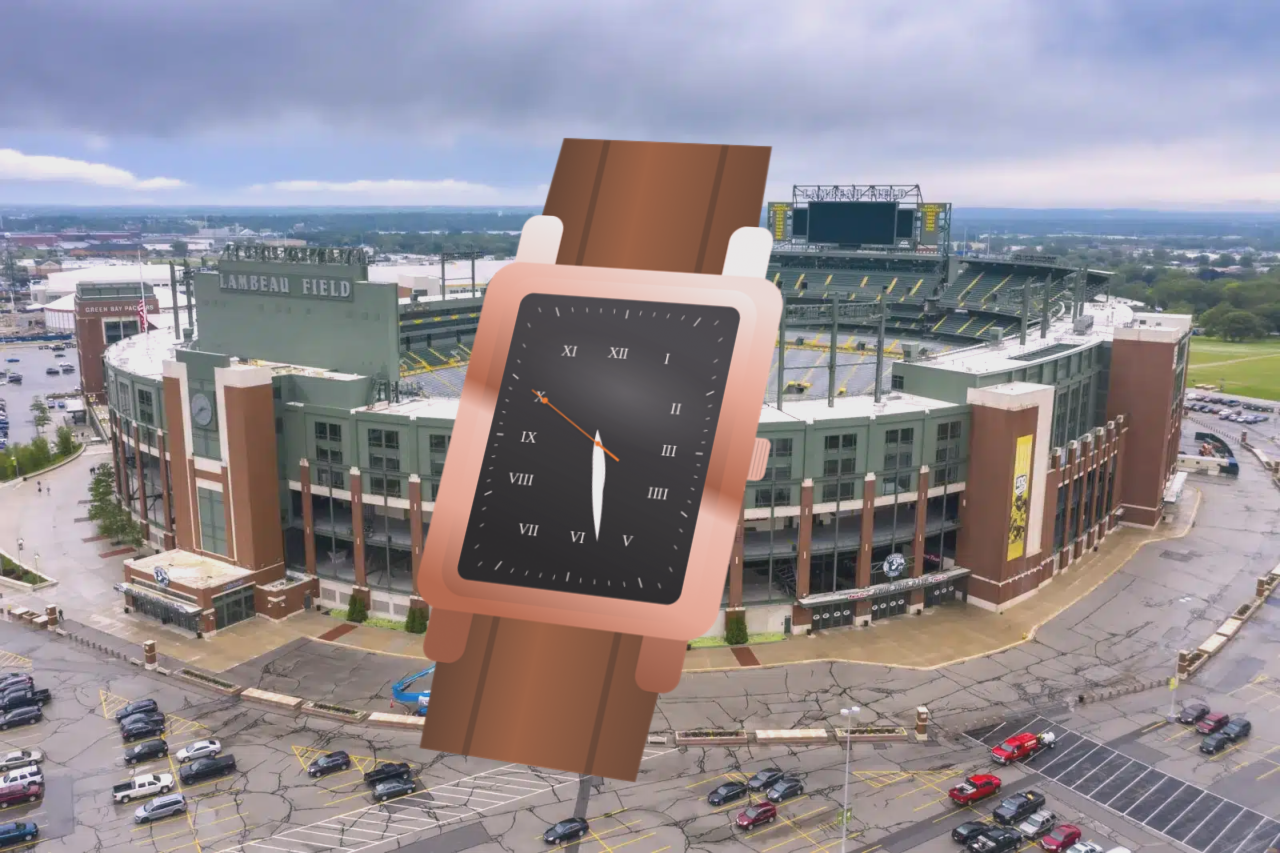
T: 5 h 27 min 50 s
